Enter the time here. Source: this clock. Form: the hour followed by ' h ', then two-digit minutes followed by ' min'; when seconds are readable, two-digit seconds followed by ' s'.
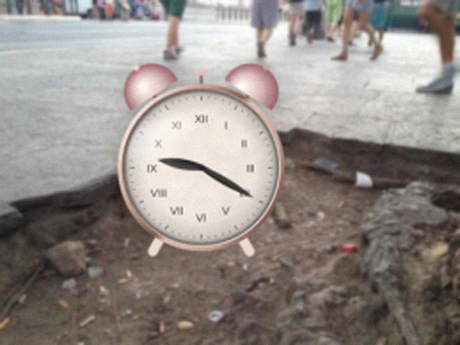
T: 9 h 20 min
